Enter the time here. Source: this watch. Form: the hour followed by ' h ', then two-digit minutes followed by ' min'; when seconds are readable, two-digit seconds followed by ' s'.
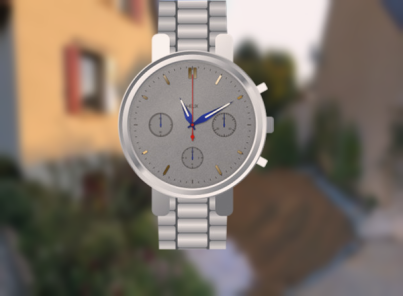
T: 11 h 10 min
